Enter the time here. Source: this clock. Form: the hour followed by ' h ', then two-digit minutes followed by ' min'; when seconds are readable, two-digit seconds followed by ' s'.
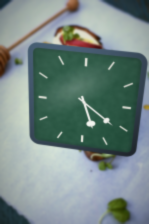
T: 5 h 21 min
